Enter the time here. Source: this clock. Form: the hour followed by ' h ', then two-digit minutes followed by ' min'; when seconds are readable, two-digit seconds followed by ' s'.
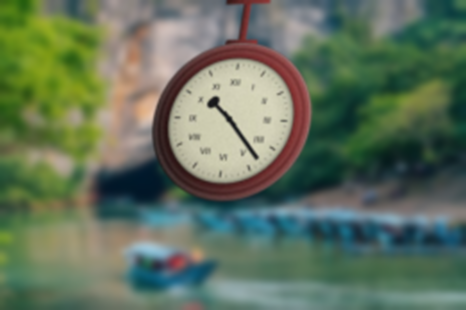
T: 10 h 23 min
